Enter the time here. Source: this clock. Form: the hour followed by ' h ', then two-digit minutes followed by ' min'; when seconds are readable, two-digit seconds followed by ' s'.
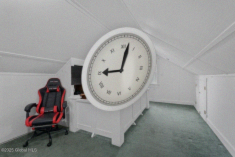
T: 9 h 02 min
